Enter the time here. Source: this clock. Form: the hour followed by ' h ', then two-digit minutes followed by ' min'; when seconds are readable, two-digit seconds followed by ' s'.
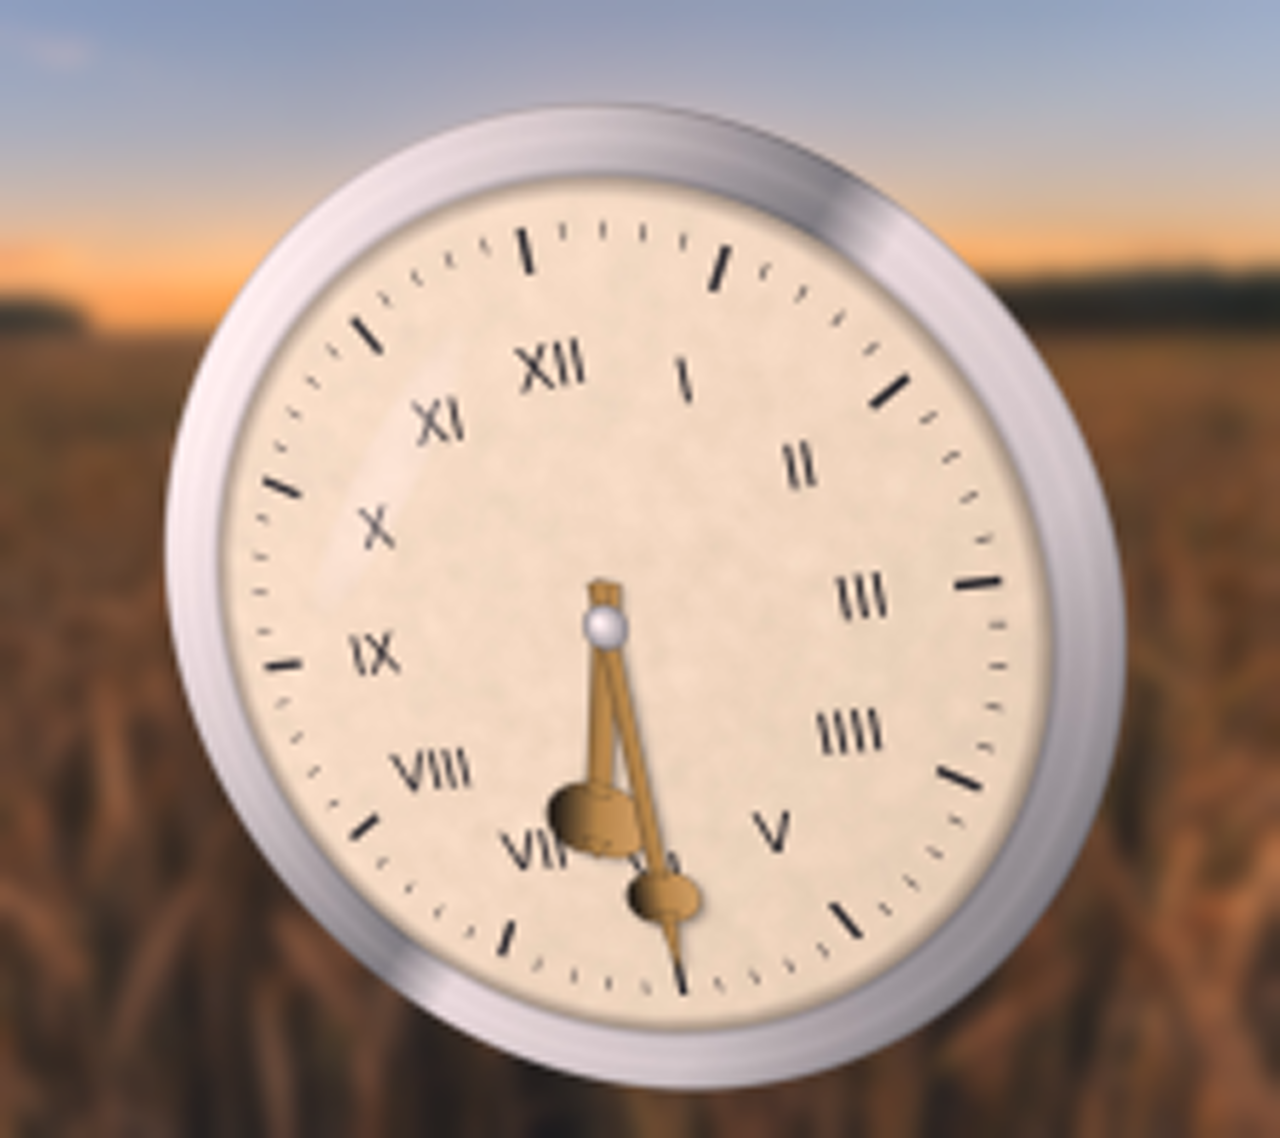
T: 6 h 30 min
